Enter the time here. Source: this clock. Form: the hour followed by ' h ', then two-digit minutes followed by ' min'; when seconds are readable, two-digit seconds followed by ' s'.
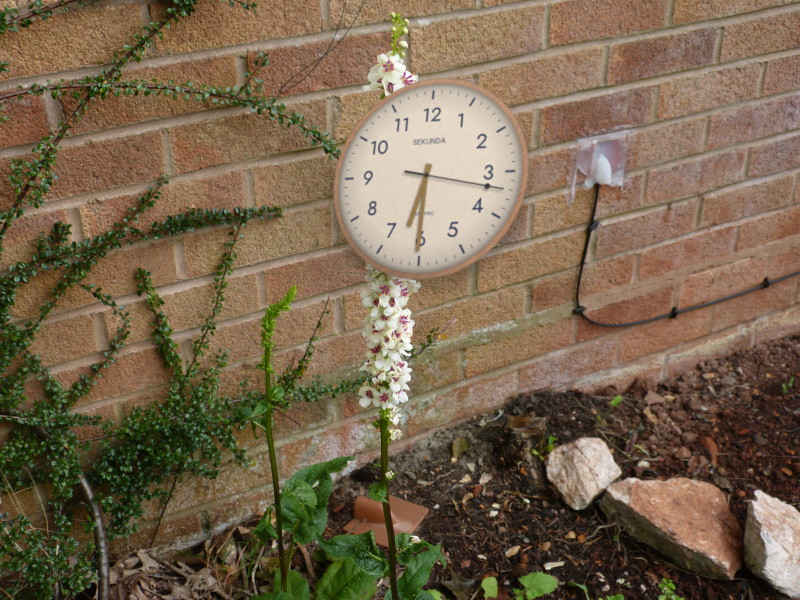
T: 6 h 30 min 17 s
